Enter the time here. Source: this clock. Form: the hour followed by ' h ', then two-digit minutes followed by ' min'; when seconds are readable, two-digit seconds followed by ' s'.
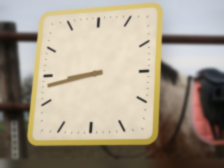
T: 8 h 43 min
